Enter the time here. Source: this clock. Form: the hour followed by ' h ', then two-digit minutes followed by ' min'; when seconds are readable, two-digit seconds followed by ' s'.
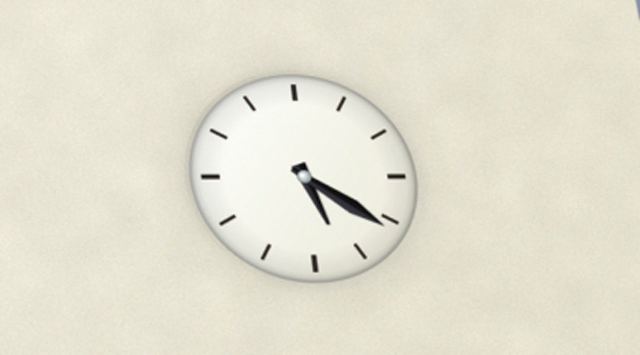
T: 5 h 21 min
